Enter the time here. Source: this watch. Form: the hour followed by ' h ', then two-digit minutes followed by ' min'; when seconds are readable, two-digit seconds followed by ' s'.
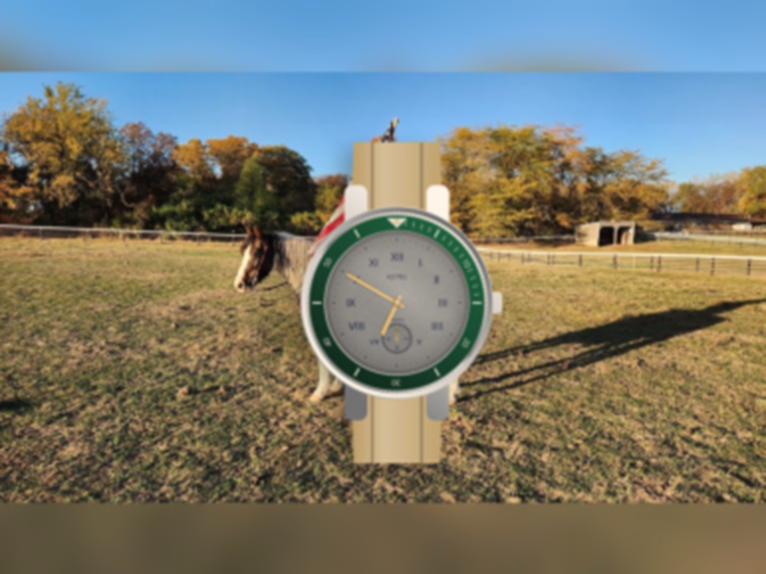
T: 6 h 50 min
